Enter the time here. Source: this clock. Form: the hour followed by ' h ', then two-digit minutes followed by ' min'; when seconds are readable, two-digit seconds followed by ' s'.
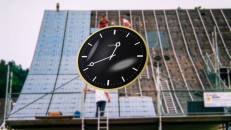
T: 12 h 41 min
